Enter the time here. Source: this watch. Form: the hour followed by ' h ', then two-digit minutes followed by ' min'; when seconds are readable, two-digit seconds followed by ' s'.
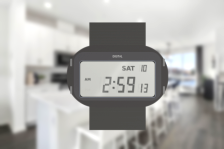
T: 2 h 59 min 13 s
